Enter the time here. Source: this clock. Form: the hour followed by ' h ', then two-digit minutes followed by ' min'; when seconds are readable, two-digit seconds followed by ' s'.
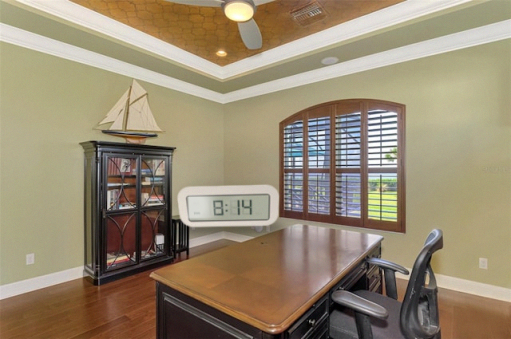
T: 8 h 14 min
